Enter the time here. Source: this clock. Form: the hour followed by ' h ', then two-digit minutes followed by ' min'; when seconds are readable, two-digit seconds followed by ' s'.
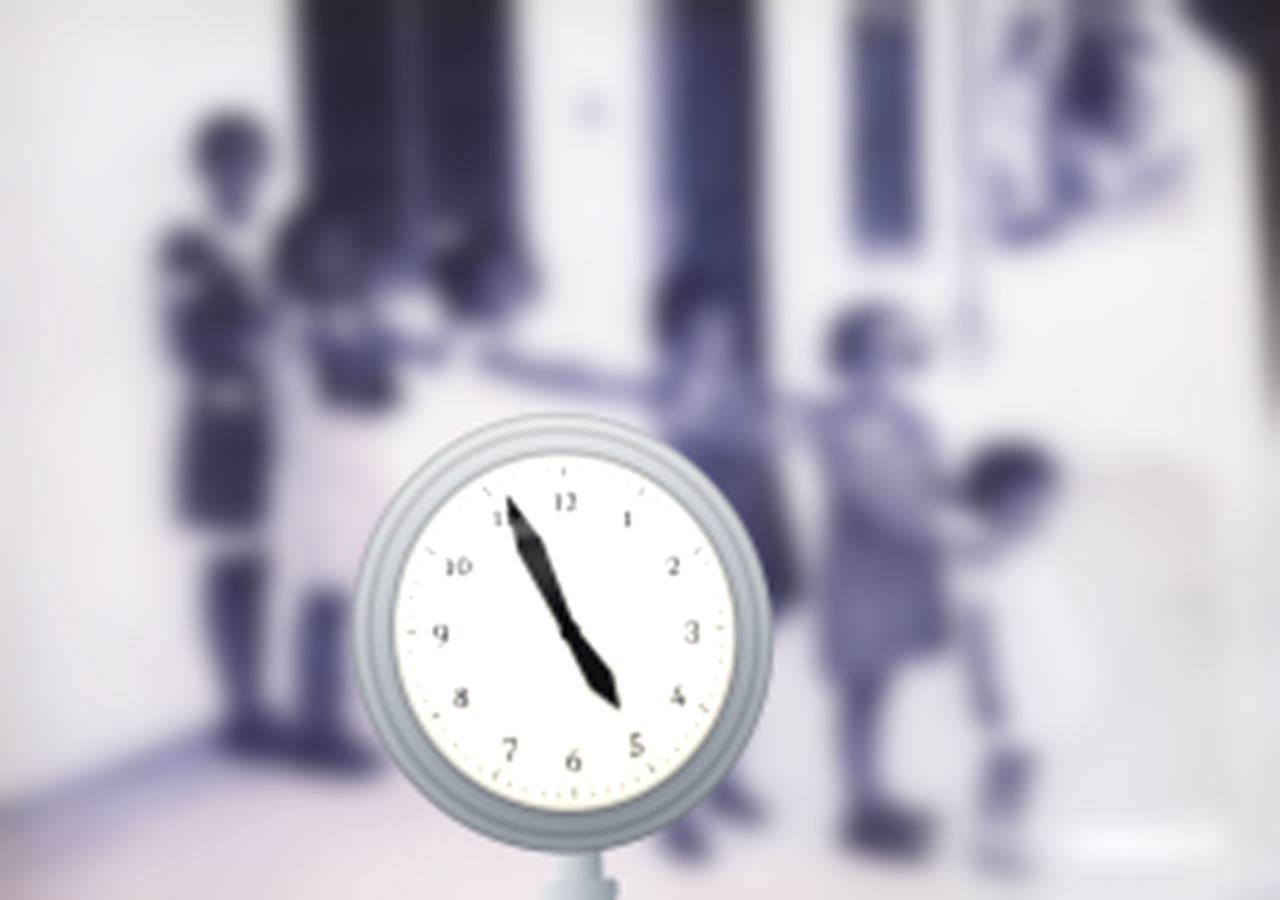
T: 4 h 56 min
